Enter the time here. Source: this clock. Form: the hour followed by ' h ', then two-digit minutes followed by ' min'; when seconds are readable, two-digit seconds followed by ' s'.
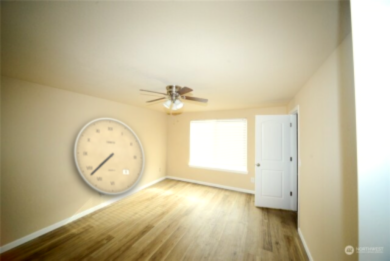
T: 7 h 38 min
